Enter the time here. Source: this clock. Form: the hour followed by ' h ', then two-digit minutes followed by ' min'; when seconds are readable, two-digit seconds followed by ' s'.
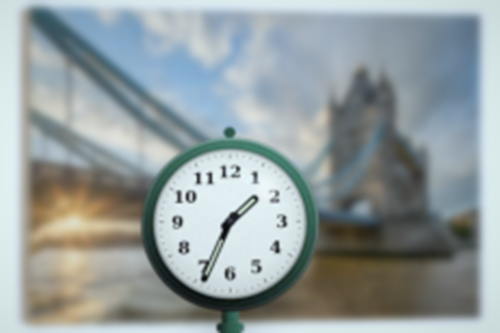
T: 1 h 34 min
